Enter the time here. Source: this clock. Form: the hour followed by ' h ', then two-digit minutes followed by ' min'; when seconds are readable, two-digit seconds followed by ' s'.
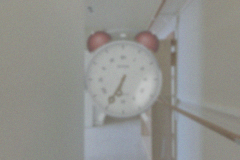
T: 6 h 35 min
